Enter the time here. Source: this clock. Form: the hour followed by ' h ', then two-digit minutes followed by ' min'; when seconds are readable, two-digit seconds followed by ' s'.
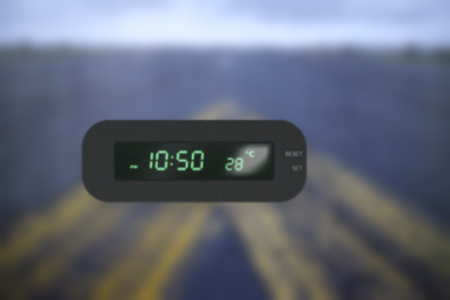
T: 10 h 50 min
